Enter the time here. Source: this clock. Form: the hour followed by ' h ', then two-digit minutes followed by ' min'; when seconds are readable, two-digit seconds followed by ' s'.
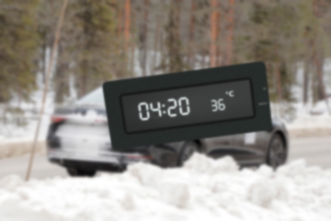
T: 4 h 20 min
